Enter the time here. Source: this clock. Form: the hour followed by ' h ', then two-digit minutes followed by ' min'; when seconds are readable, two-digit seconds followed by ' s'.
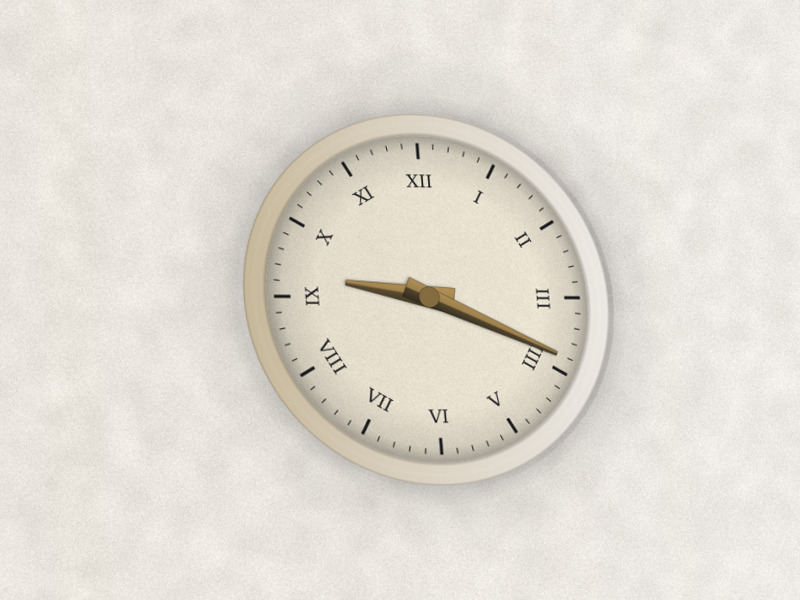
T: 9 h 19 min
